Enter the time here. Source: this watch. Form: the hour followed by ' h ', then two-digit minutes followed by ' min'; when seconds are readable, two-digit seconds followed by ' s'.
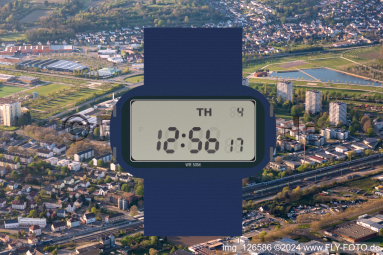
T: 12 h 56 min 17 s
